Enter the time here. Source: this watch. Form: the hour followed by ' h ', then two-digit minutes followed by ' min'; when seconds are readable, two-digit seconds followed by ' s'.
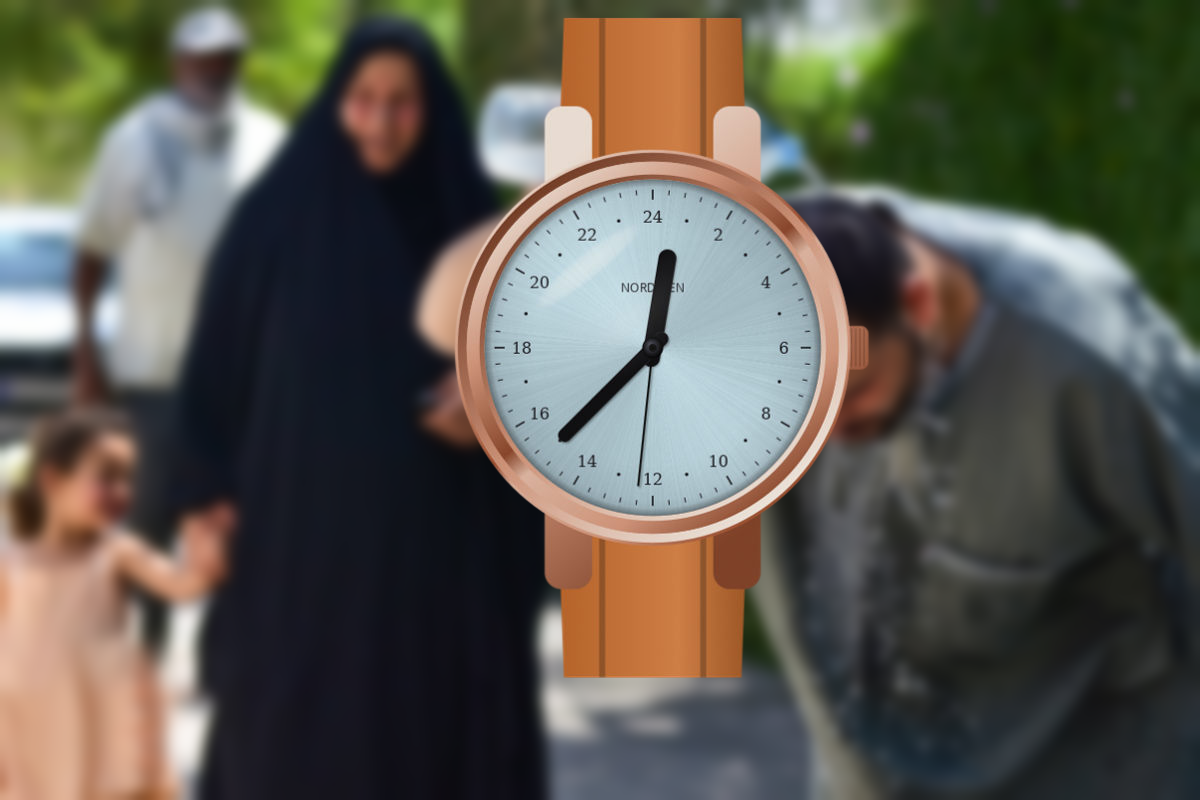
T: 0 h 37 min 31 s
